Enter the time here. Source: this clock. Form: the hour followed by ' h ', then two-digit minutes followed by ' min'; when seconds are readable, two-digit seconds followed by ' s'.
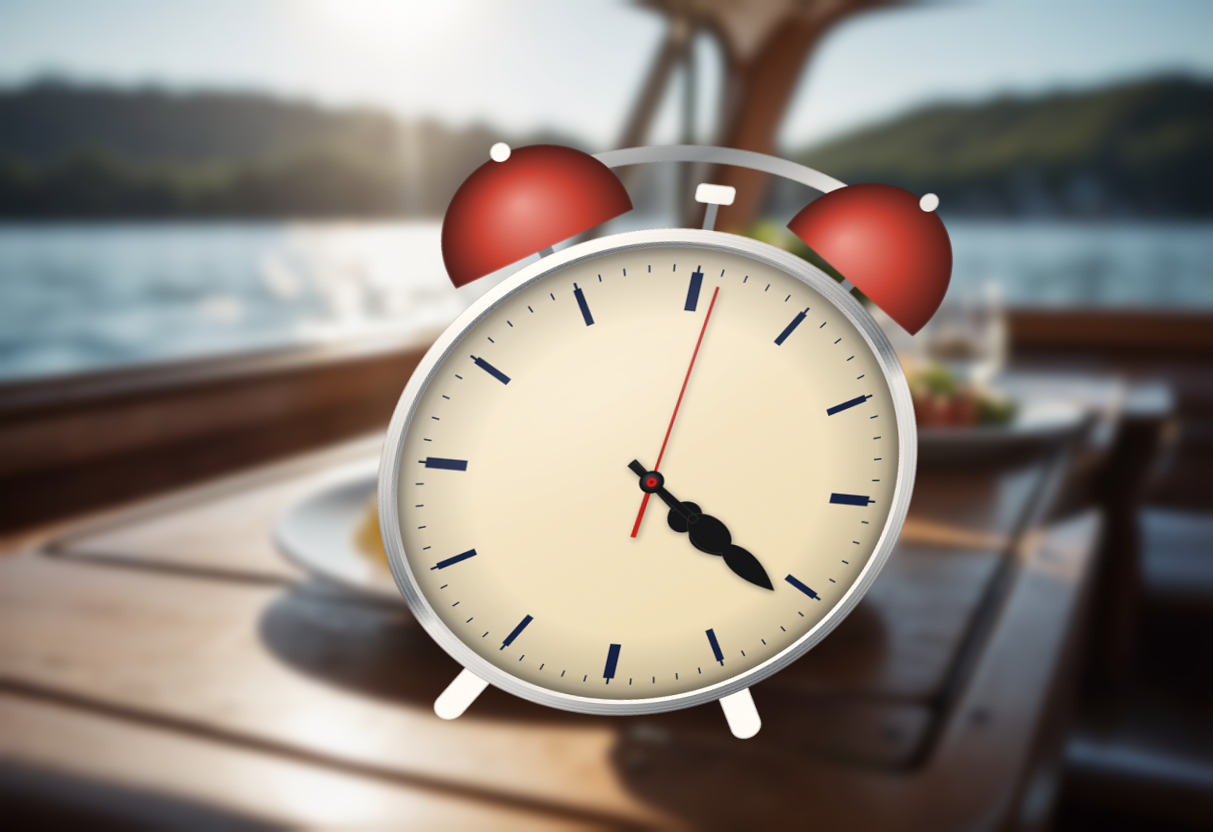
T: 4 h 21 min 01 s
